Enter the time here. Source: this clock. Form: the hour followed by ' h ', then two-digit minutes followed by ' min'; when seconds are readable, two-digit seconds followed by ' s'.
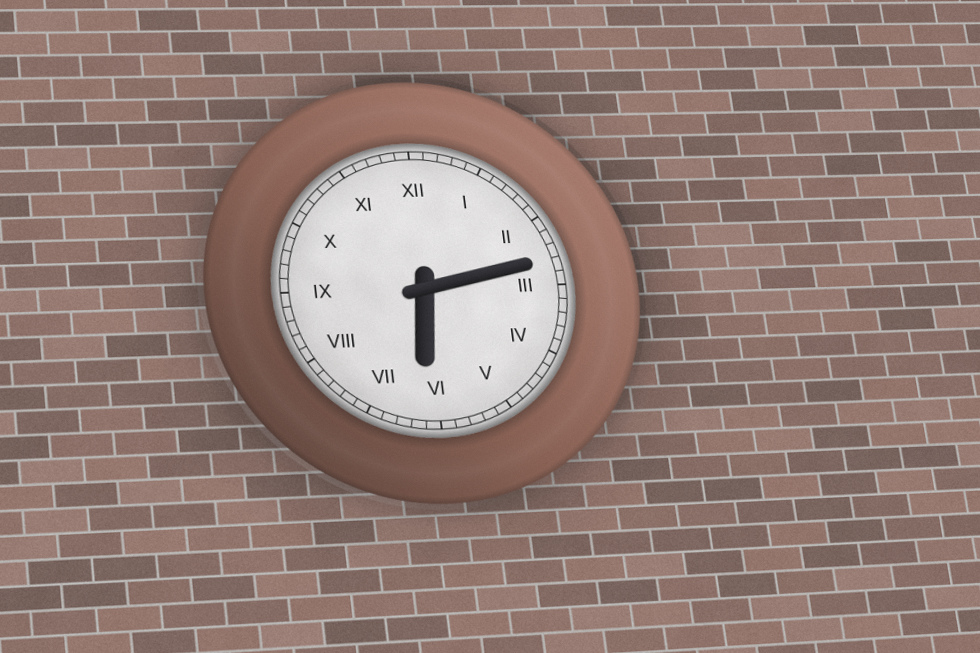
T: 6 h 13 min
